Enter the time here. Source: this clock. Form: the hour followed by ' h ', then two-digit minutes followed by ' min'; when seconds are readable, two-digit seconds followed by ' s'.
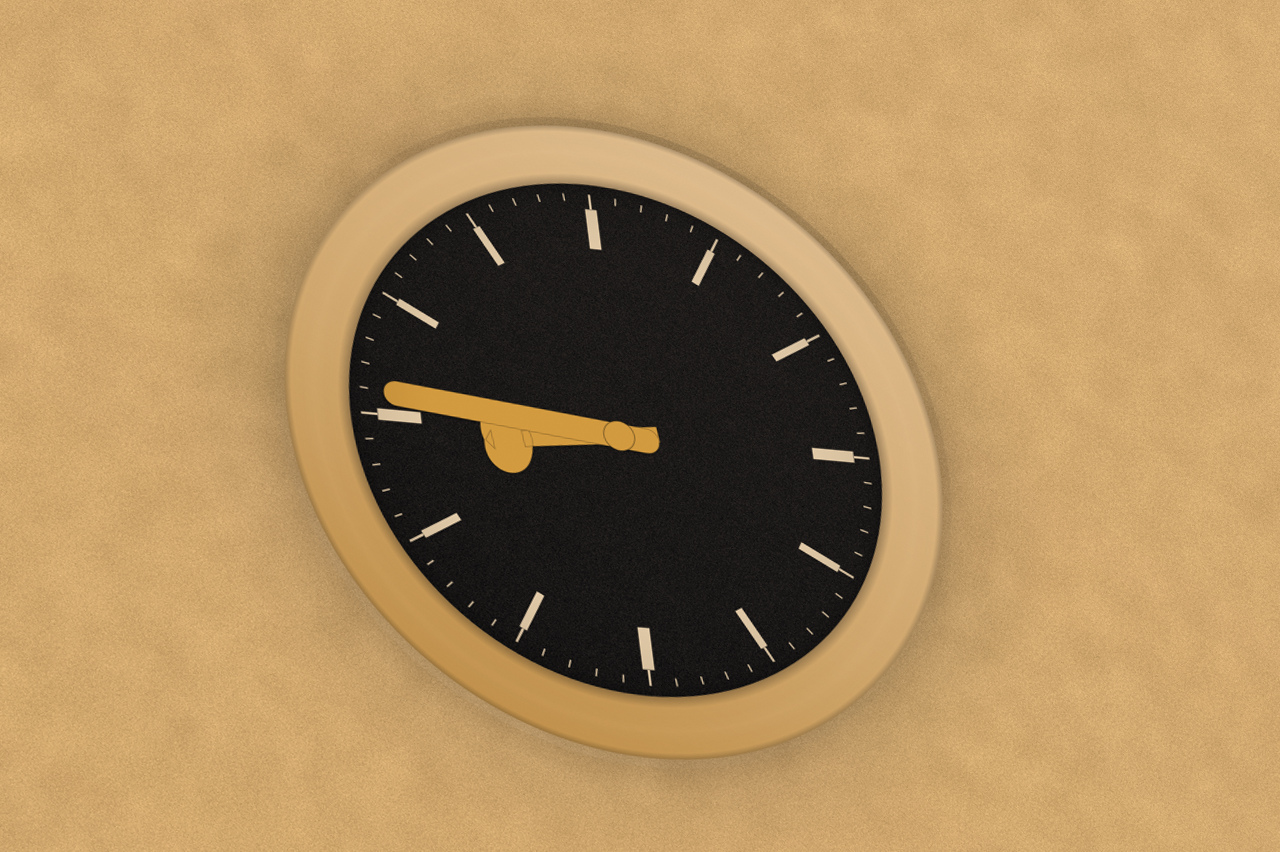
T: 8 h 46 min
